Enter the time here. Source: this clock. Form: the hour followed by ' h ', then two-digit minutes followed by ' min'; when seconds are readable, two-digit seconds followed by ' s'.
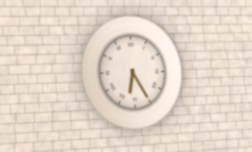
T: 6 h 25 min
